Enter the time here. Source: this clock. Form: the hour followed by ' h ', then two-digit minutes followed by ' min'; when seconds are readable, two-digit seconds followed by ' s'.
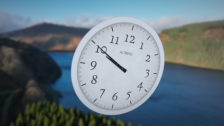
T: 9 h 50 min
